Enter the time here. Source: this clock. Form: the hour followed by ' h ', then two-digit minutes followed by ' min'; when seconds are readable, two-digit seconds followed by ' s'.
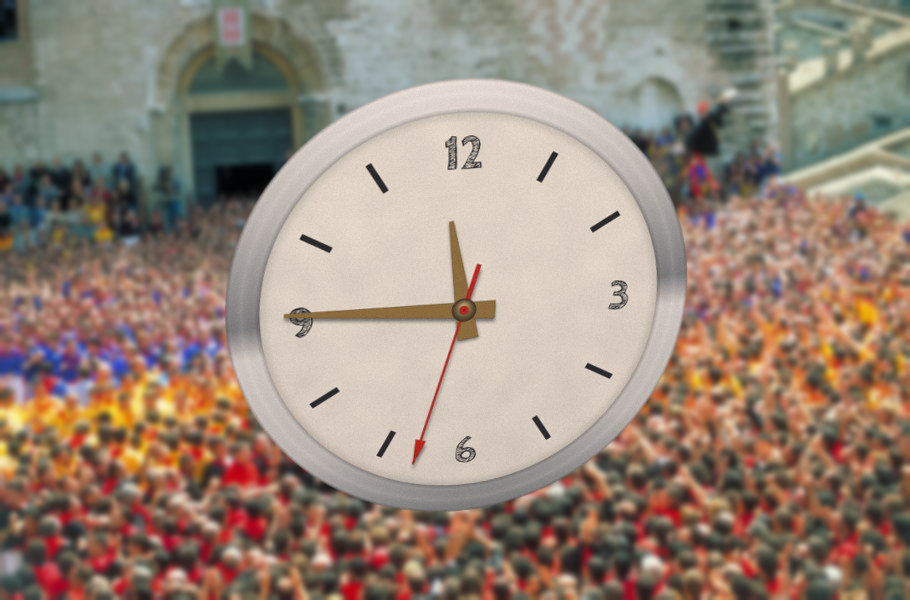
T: 11 h 45 min 33 s
